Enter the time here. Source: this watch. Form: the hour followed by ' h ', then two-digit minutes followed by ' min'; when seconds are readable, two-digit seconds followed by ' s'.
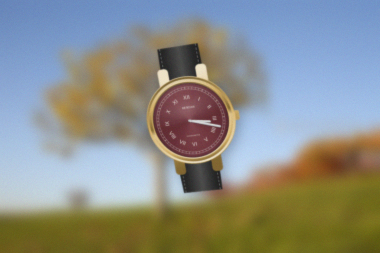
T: 3 h 18 min
